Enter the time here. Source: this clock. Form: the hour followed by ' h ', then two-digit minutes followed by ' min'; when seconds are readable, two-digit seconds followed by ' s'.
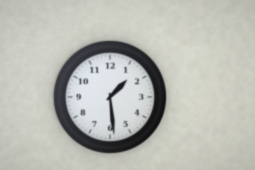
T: 1 h 29 min
